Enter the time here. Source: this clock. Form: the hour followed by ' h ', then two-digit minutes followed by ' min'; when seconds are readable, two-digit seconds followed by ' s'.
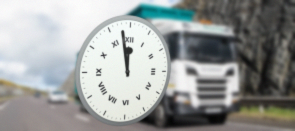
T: 11 h 58 min
